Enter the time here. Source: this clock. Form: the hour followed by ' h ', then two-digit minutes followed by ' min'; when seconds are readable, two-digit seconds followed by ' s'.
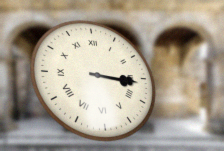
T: 3 h 16 min
